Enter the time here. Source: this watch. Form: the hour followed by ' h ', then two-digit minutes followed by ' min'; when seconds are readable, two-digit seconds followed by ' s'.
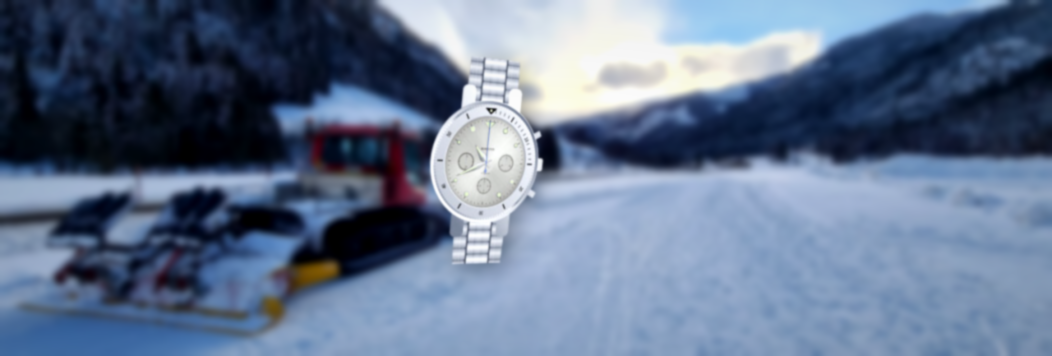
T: 10 h 41 min
